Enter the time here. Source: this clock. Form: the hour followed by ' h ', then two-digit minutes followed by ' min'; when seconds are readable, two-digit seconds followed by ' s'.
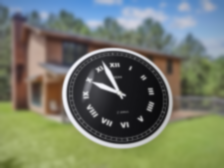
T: 9 h 57 min
